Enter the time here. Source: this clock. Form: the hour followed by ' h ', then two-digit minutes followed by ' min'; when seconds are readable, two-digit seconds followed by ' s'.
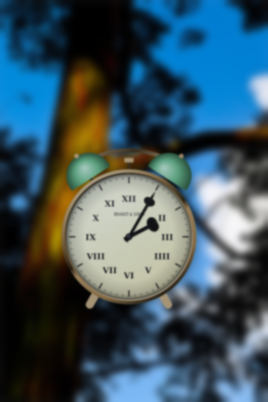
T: 2 h 05 min
